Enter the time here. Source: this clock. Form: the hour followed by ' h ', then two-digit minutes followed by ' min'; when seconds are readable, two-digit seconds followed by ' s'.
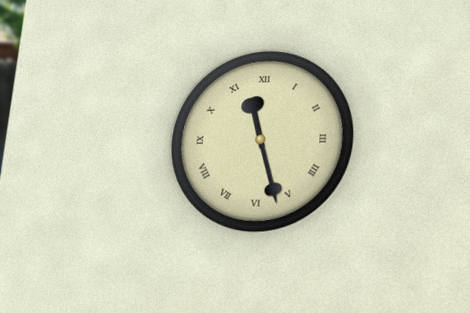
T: 11 h 27 min
